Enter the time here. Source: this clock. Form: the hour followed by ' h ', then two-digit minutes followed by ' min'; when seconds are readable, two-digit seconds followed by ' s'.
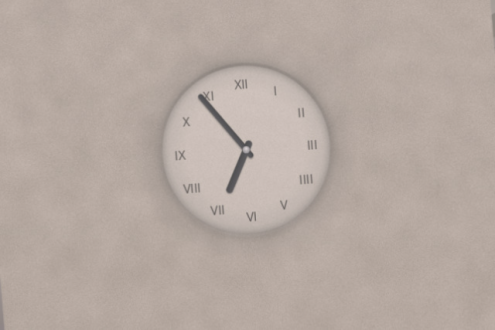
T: 6 h 54 min
